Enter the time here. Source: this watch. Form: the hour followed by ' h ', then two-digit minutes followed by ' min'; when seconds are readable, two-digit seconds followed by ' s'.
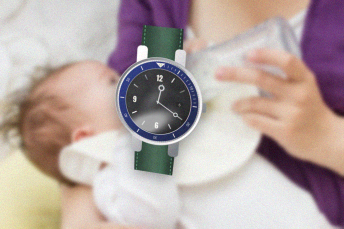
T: 12 h 20 min
